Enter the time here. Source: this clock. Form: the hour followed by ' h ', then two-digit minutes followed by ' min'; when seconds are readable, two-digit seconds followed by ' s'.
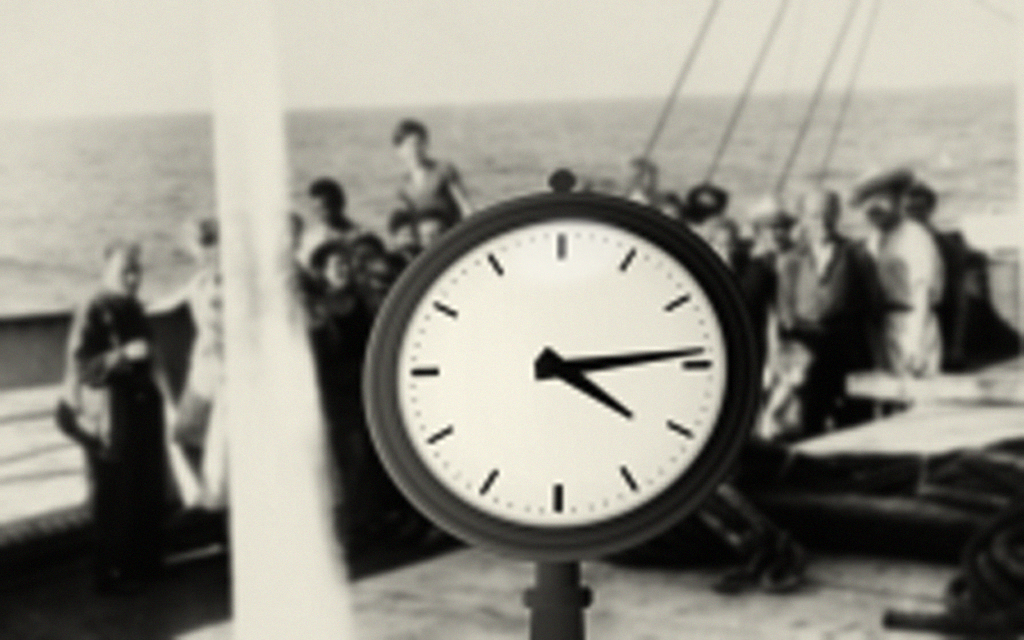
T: 4 h 14 min
